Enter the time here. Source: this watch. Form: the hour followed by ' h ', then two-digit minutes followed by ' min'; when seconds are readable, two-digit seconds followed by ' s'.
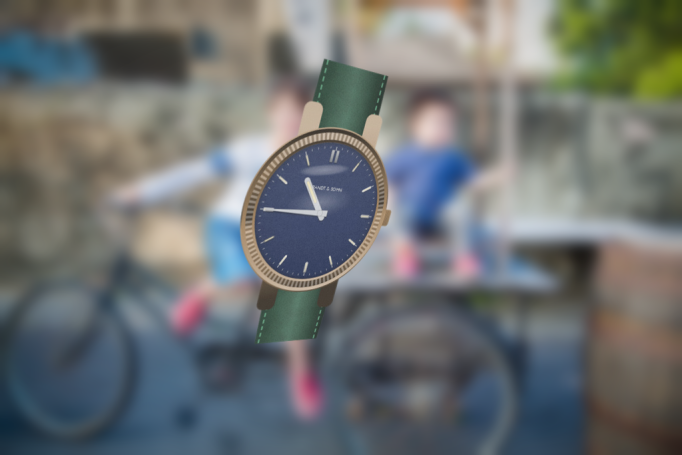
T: 10 h 45 min
